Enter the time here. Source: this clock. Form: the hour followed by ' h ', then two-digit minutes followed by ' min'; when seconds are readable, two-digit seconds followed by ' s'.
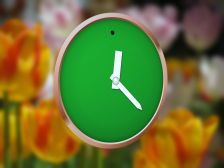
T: 12 h 23 min
